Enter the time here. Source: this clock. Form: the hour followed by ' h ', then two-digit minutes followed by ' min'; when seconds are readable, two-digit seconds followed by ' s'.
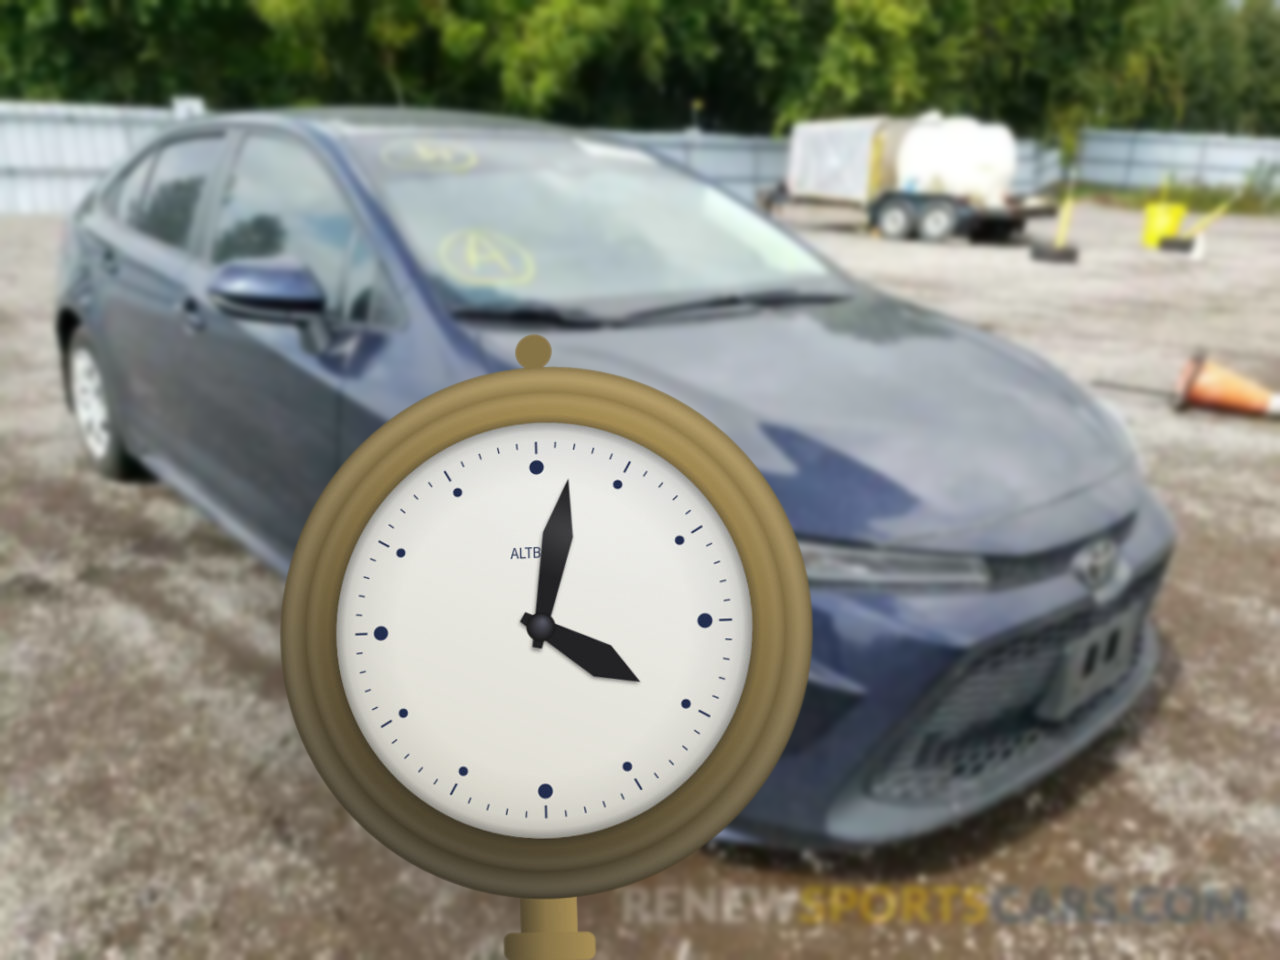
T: 4 h 02 min
